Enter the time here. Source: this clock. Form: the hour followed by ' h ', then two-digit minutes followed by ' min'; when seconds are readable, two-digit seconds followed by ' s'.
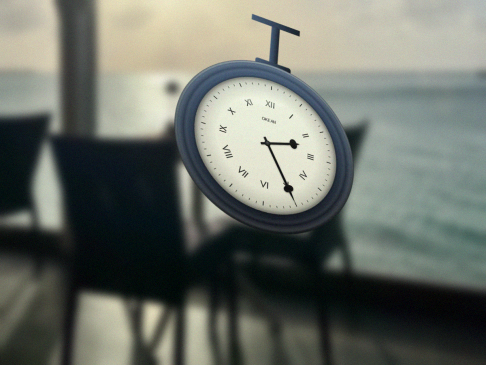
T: 2 h 25 min
